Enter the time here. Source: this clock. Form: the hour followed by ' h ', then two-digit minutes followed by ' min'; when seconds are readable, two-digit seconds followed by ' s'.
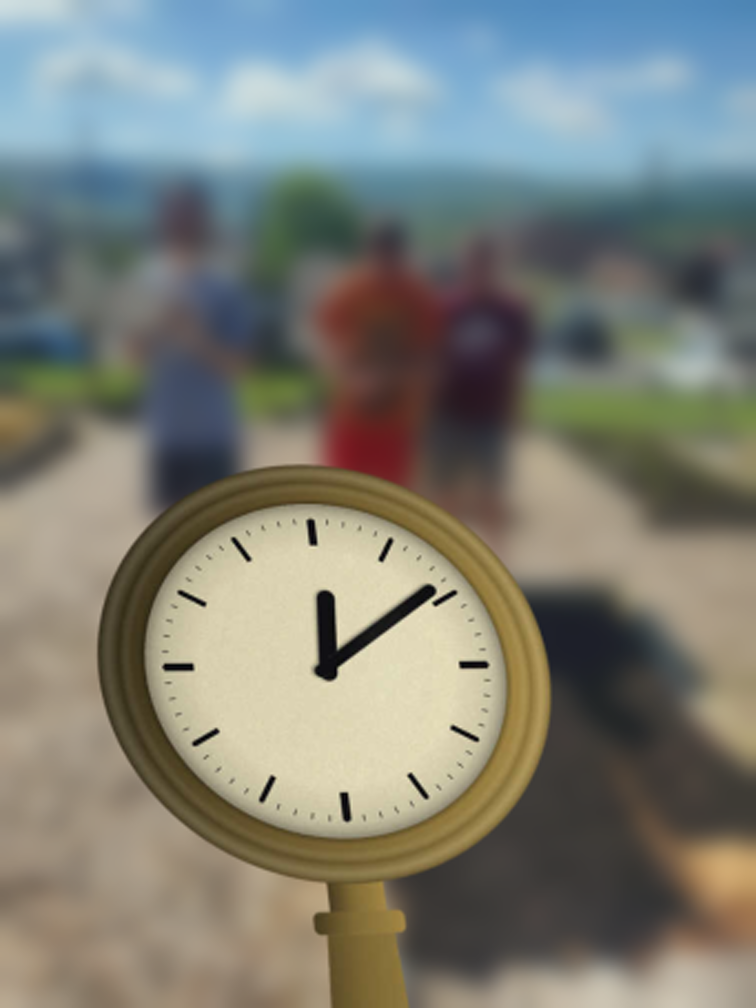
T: 12 h 09 min
